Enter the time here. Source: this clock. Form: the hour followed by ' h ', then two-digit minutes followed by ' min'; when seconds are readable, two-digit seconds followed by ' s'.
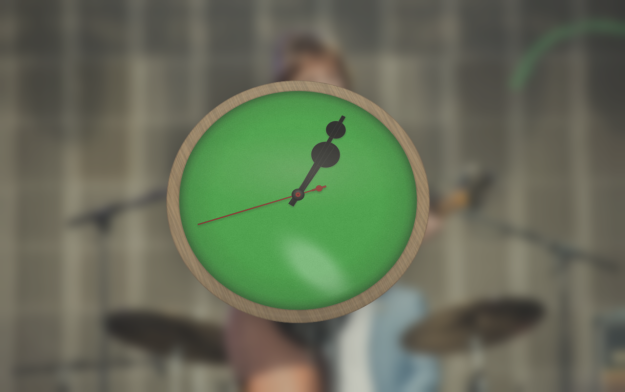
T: 1 h 04 min 42 s
